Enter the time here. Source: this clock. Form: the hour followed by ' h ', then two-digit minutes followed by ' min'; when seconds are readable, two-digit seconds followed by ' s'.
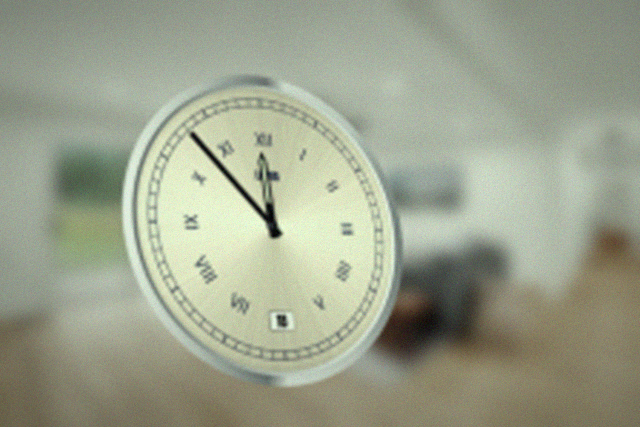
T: 11 h 53 min
